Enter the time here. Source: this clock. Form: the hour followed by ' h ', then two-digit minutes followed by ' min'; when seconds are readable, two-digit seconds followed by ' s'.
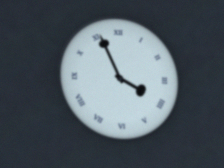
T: 3 h 56 min
